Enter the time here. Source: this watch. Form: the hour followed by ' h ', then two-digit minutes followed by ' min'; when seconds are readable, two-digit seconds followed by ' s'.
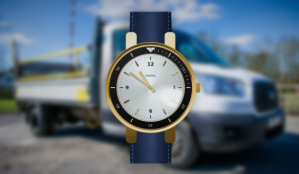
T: 10 h 51 min
